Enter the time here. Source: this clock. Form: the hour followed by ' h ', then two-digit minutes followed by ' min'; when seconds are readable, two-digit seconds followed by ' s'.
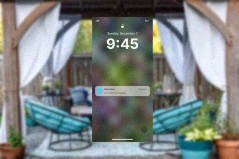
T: 9 h 45 min
